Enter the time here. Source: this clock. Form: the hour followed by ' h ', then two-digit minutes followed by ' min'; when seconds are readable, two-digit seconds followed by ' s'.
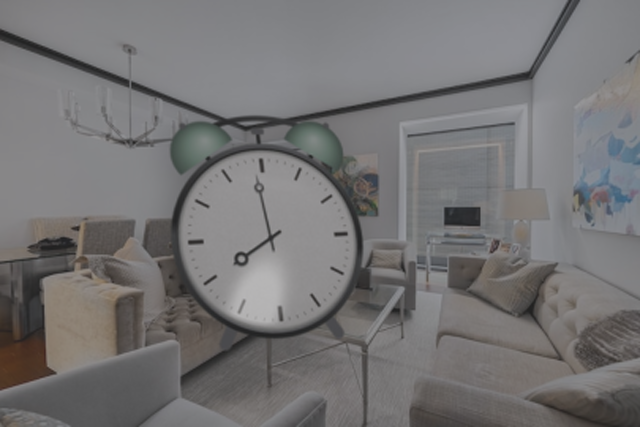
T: 7 h 59 min
